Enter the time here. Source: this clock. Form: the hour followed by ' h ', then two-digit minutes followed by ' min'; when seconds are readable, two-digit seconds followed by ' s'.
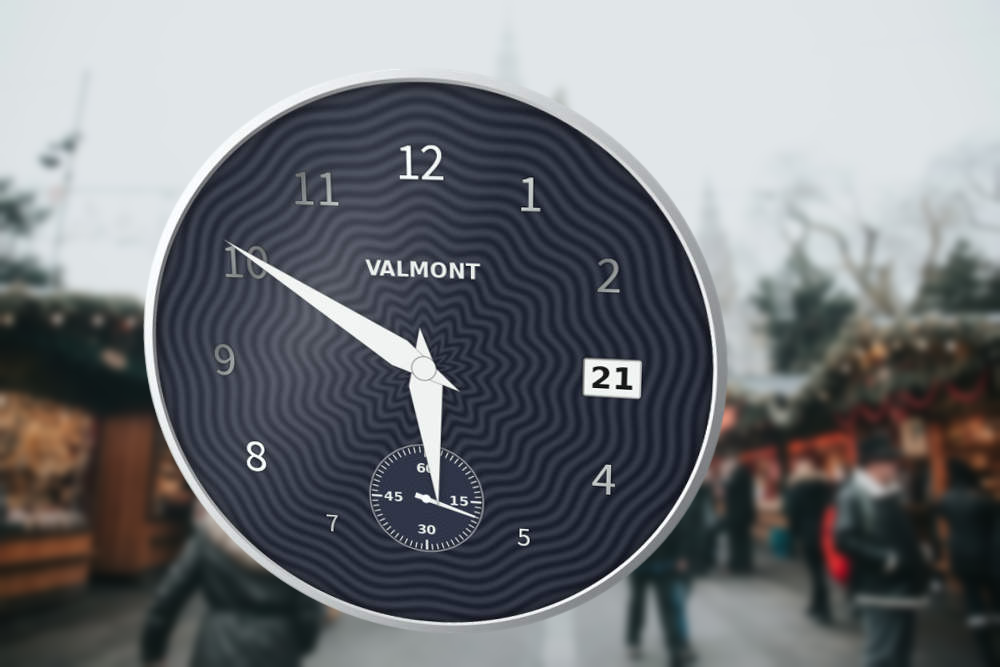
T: 5 h 50 min 18 s
